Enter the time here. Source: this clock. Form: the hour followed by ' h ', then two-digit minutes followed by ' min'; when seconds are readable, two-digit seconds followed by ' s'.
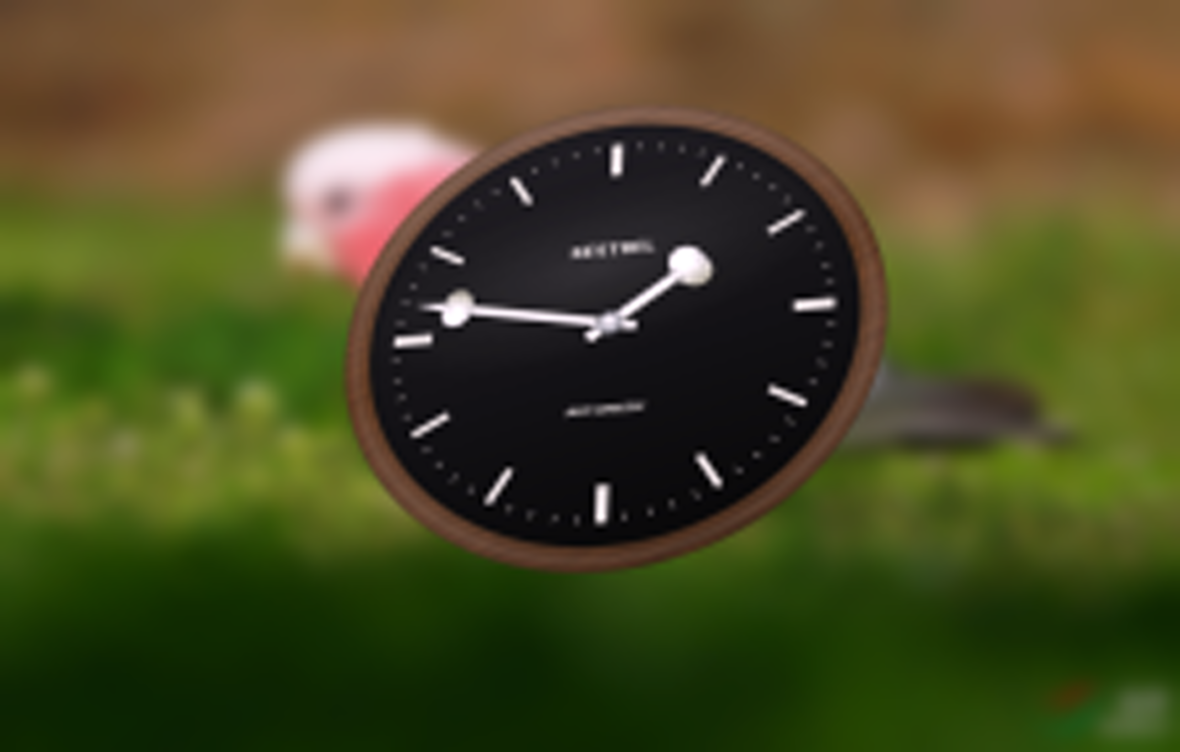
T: 1 h 47 min
